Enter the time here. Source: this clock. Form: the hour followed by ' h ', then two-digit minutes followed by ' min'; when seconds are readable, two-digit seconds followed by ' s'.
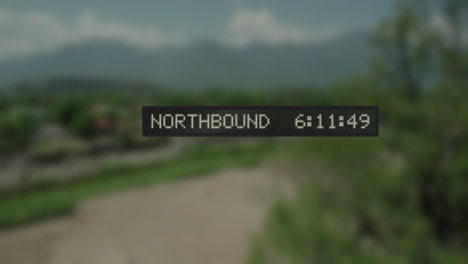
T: 6 h 11 min 49 s
